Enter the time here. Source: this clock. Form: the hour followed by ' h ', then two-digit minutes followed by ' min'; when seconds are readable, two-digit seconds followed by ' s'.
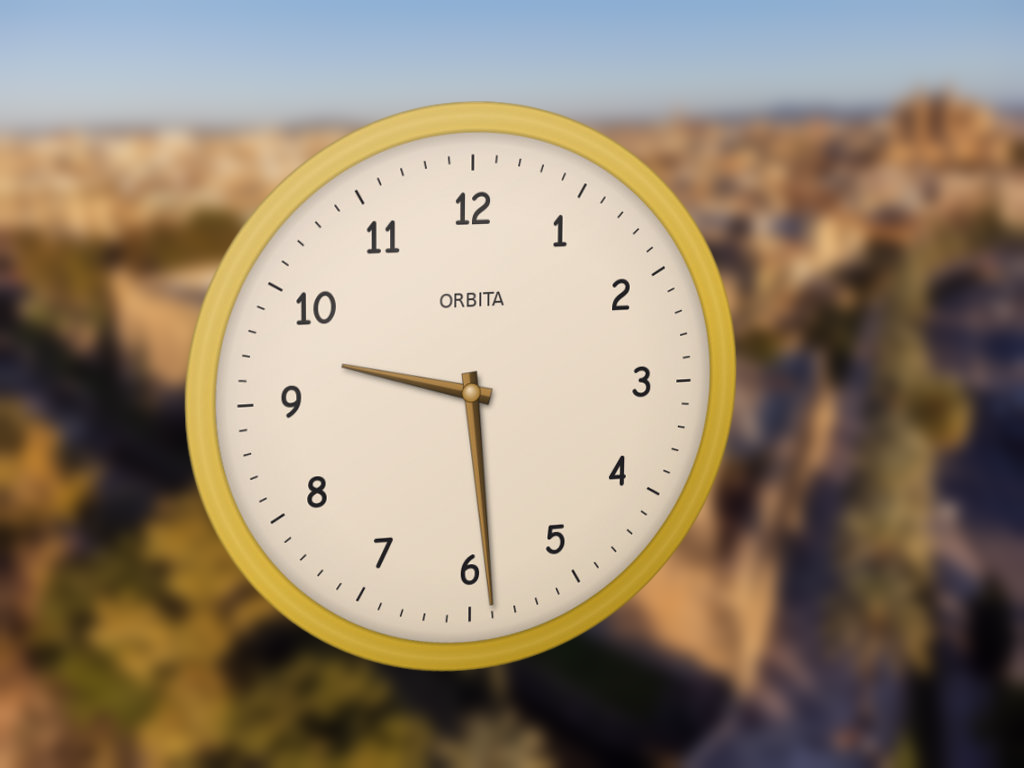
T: 9 h 29 min
